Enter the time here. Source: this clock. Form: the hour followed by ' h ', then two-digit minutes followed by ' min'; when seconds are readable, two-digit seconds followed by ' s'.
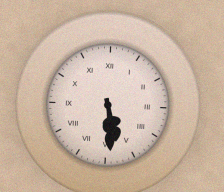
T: 5 h 29 min
